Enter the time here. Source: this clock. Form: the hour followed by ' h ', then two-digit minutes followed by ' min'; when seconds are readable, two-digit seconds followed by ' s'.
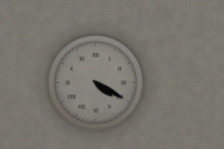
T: 4 h 20 min
